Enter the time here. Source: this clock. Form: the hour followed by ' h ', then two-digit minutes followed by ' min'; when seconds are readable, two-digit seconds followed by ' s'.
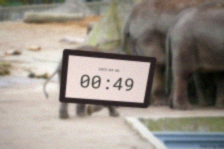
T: 0 h 49 min
